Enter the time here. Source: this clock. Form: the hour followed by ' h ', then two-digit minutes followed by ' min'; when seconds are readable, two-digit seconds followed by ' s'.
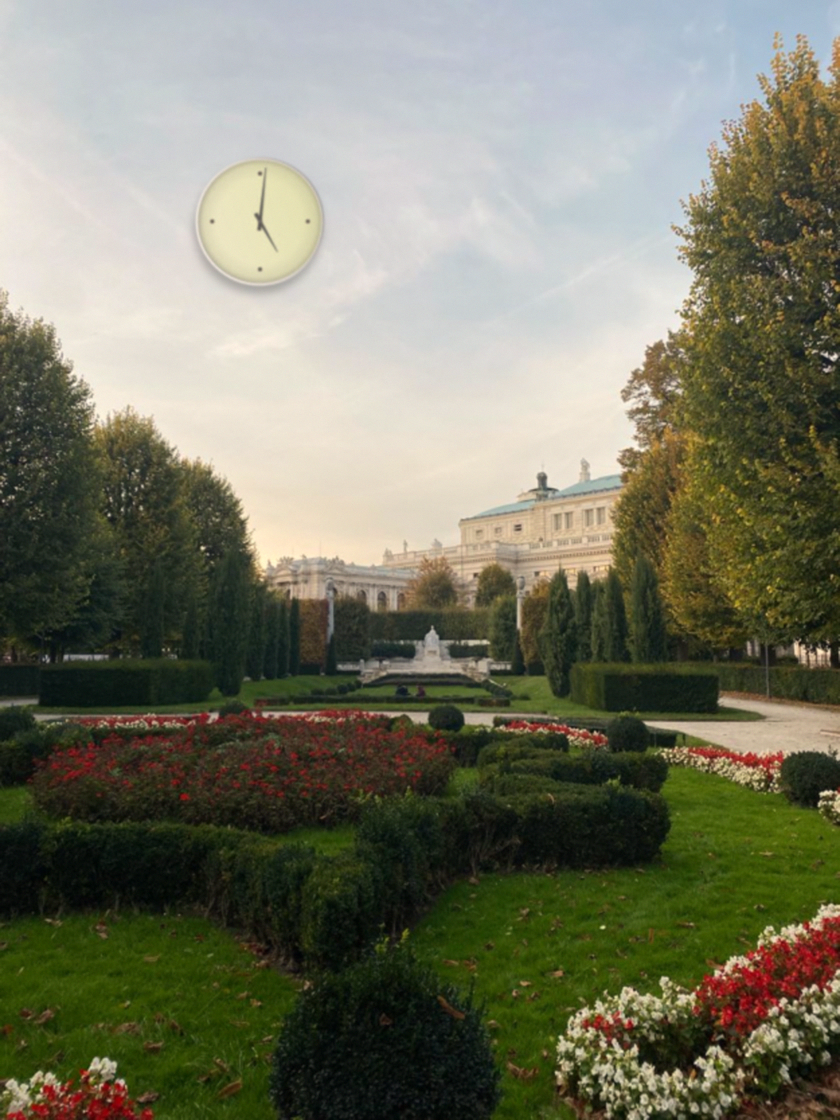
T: 5 h 01 min
